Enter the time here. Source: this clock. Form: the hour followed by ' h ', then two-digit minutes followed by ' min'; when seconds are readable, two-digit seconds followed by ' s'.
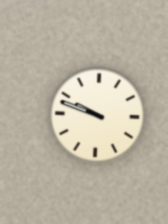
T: 9 h 48 min
